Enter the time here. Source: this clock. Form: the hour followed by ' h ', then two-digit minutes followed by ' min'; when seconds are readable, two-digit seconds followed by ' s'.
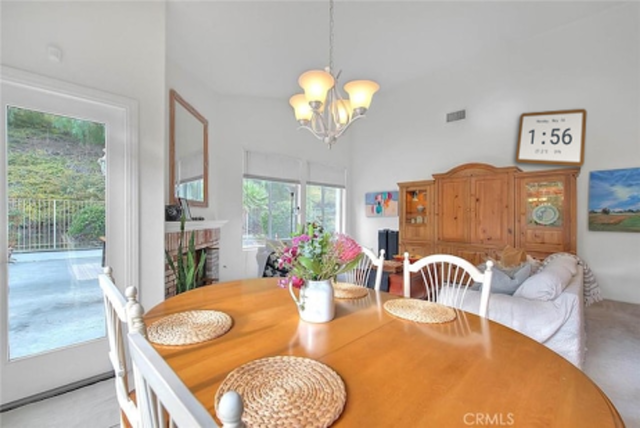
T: 1 h 56 min
